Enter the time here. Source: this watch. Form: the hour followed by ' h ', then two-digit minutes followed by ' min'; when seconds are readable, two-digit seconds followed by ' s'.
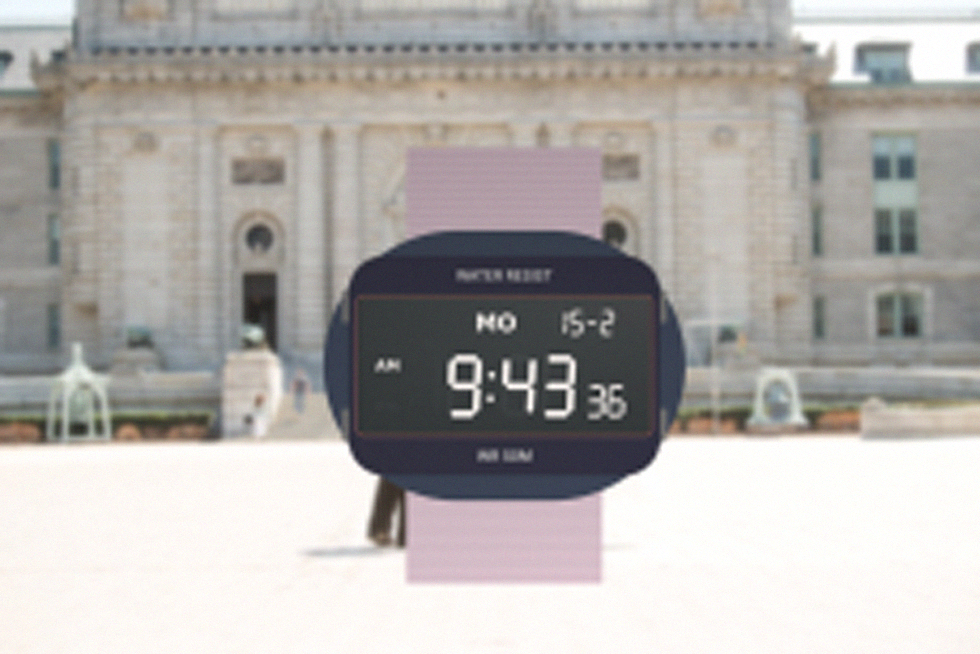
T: 9 h 43 min 36 s
